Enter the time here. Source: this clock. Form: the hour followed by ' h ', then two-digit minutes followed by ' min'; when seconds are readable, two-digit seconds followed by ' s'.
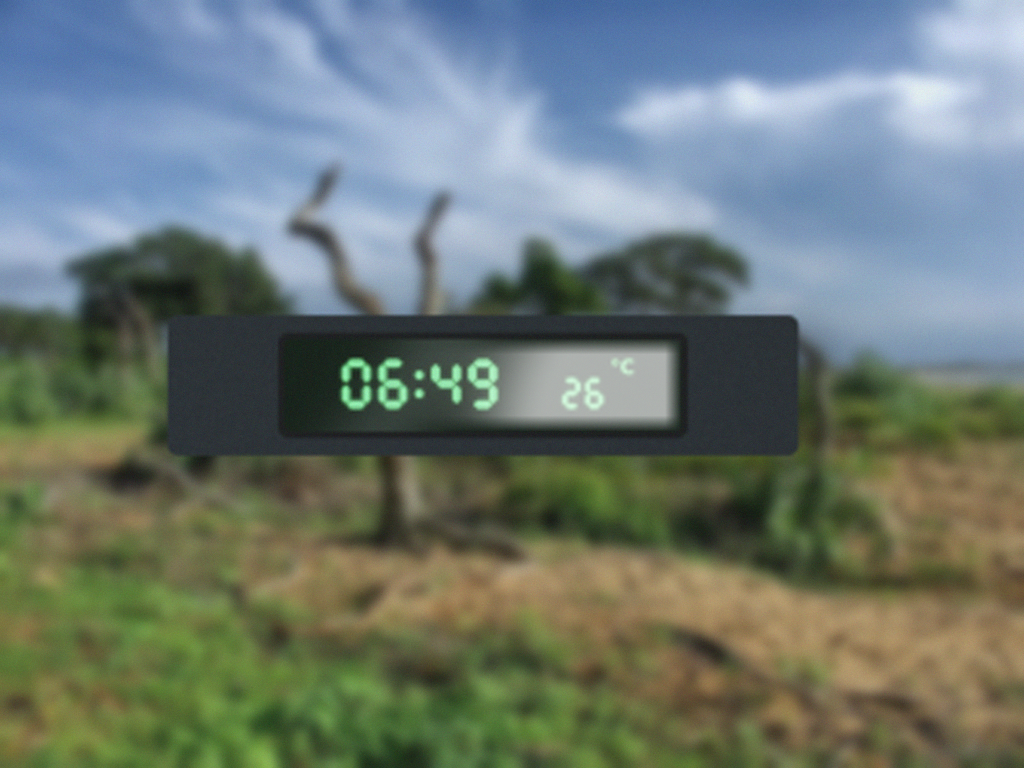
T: 6 h 49 min
